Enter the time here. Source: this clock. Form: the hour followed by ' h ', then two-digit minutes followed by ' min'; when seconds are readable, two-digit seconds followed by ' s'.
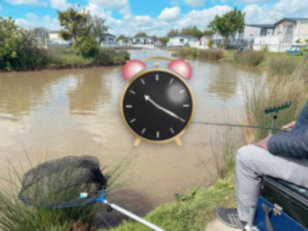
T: 10 h 20 min
